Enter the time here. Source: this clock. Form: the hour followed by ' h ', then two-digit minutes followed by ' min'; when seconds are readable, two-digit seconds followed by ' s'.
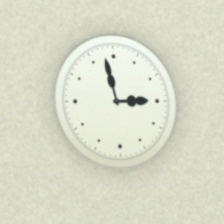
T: 2 h 58 min
